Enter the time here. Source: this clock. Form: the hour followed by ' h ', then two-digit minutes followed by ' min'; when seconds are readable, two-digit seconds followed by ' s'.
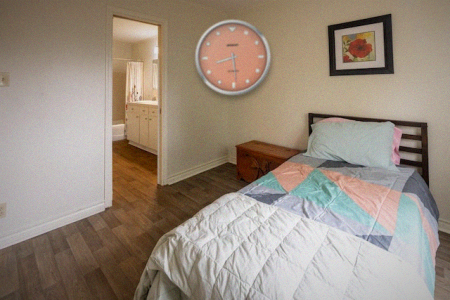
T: 8 h 29 min
